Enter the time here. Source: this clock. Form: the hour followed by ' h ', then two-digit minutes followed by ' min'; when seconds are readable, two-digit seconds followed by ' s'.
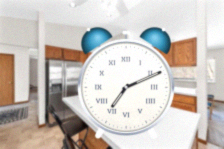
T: 7 h 11 min
